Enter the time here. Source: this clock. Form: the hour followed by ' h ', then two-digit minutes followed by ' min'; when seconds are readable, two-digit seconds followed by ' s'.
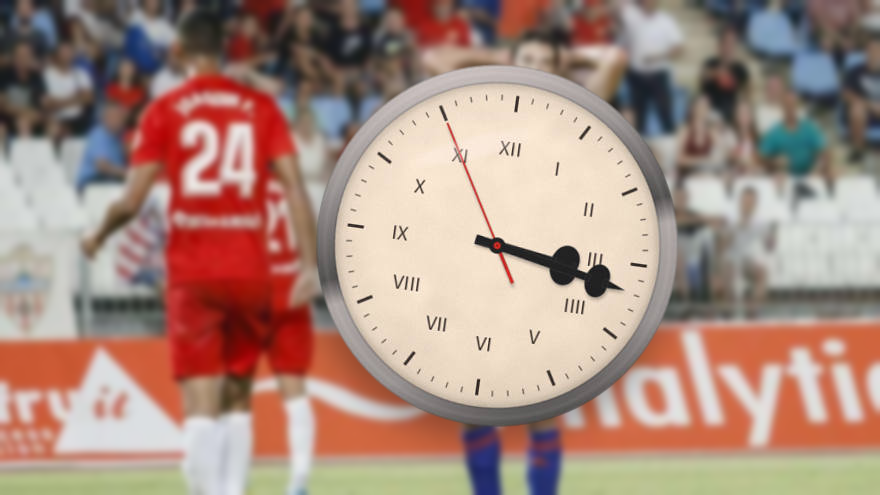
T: 3 h 16 min 55 s
